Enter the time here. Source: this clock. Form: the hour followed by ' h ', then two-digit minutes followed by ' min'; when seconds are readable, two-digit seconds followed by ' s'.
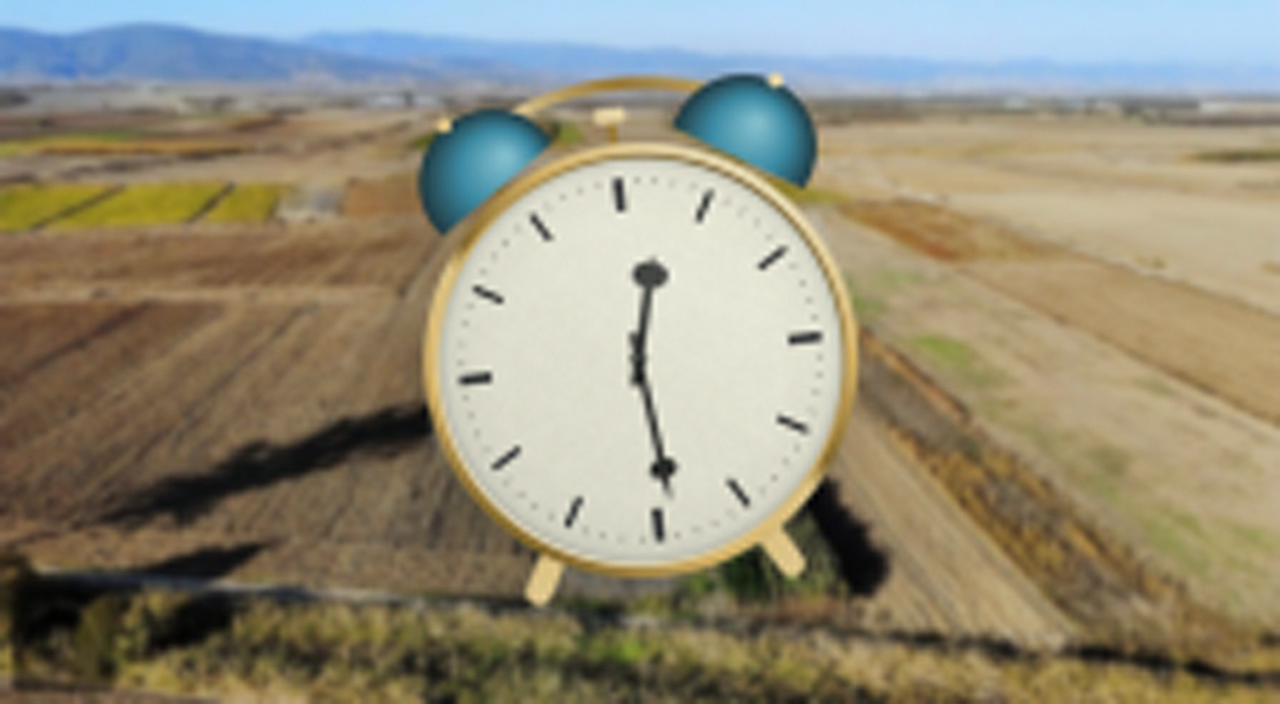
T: 12 h 29 min
